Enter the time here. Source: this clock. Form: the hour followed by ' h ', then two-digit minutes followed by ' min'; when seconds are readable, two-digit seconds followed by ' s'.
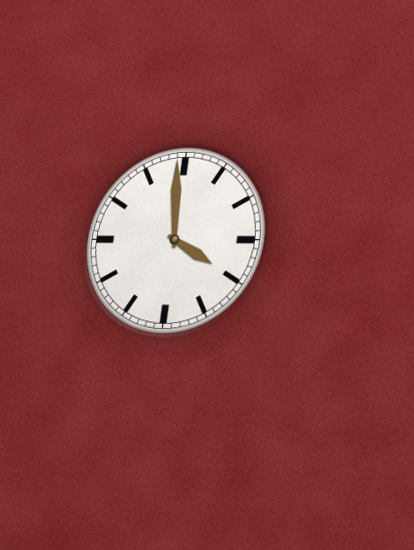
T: 3 h 59 min
